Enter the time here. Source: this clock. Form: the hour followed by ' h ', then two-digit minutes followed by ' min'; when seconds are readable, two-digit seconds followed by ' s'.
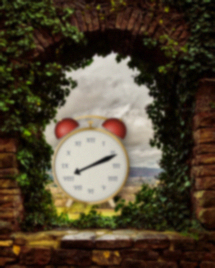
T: 8 h 11 min
